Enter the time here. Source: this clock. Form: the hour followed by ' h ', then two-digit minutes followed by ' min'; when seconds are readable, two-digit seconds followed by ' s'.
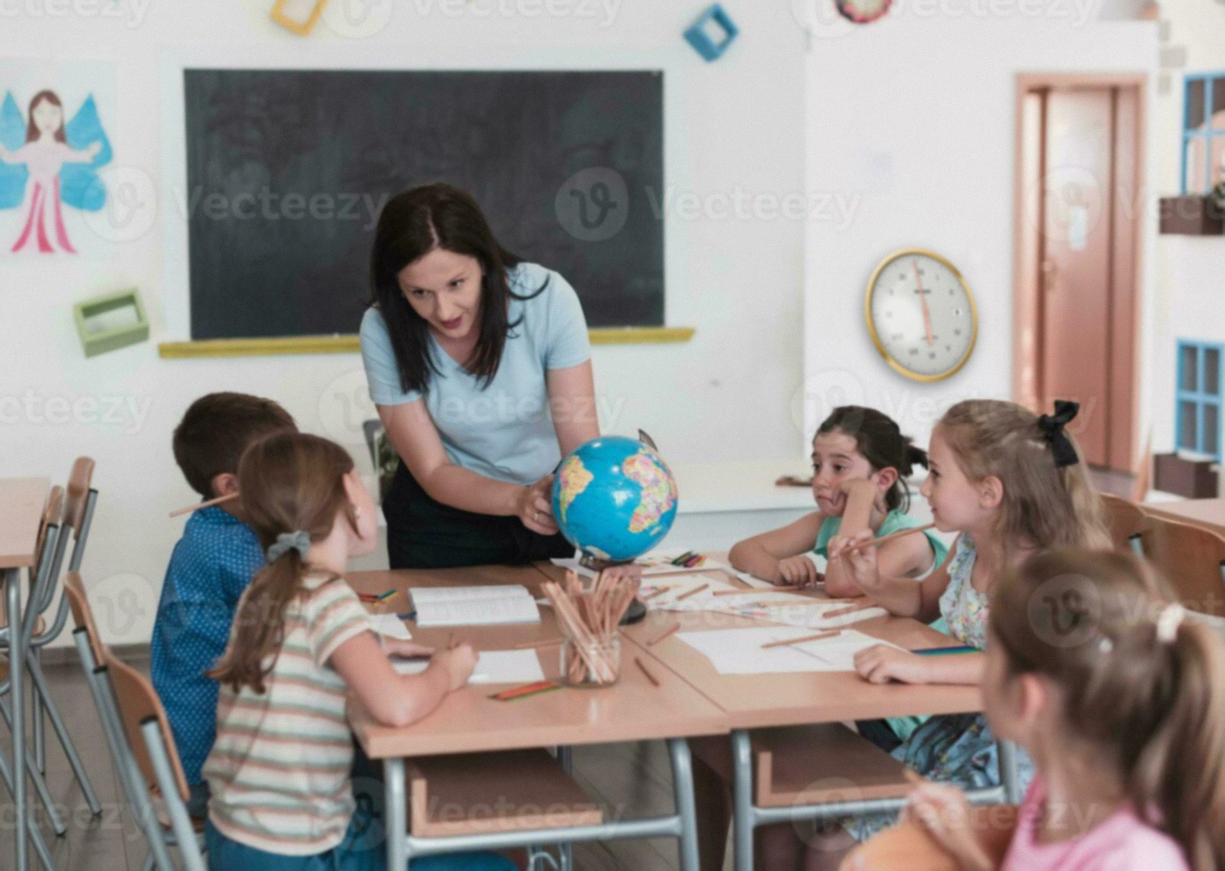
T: 5 h 59 min
